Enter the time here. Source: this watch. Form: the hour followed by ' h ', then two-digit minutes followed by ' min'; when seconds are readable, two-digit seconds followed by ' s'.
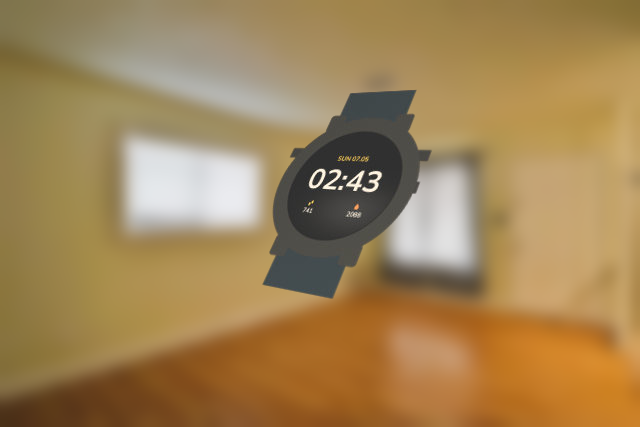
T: 2 h 43 min
